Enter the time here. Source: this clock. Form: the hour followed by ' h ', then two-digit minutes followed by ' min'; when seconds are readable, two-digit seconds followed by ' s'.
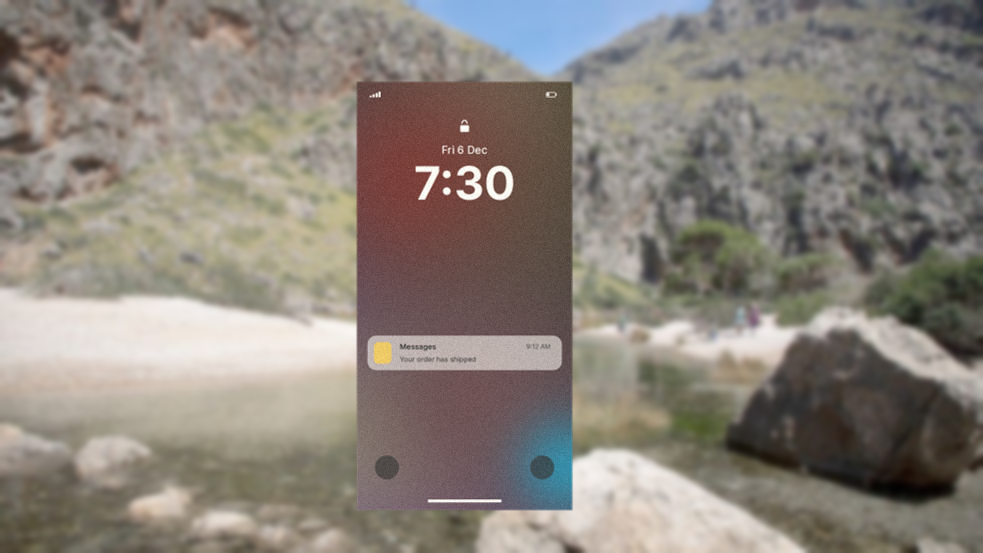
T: 7 h 30 min
